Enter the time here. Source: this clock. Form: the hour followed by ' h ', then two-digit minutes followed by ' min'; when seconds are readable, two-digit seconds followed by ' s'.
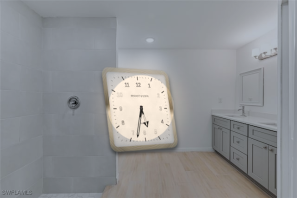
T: 5 h 33 min
